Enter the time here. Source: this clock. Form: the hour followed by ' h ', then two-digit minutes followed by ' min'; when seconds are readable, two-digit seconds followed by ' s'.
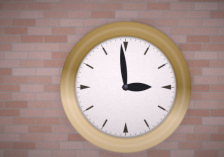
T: 2 h 59 min
